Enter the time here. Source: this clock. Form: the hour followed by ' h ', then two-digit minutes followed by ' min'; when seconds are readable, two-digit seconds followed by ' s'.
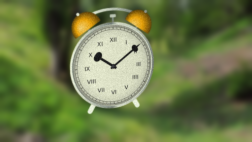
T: 10 h 09 min
